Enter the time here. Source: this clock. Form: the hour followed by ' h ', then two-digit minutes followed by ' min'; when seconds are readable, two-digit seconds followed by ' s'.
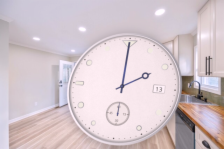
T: 2 h 00 min
